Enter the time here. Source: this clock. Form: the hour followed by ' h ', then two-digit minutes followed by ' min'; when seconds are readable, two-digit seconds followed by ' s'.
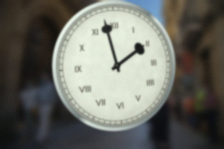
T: 1 h 58 min
